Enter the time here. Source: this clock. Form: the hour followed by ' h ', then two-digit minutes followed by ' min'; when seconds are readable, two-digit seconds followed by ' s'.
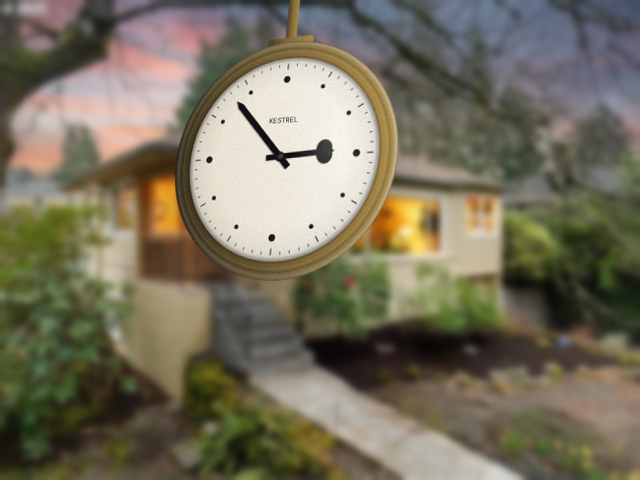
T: 2 h 53 min
